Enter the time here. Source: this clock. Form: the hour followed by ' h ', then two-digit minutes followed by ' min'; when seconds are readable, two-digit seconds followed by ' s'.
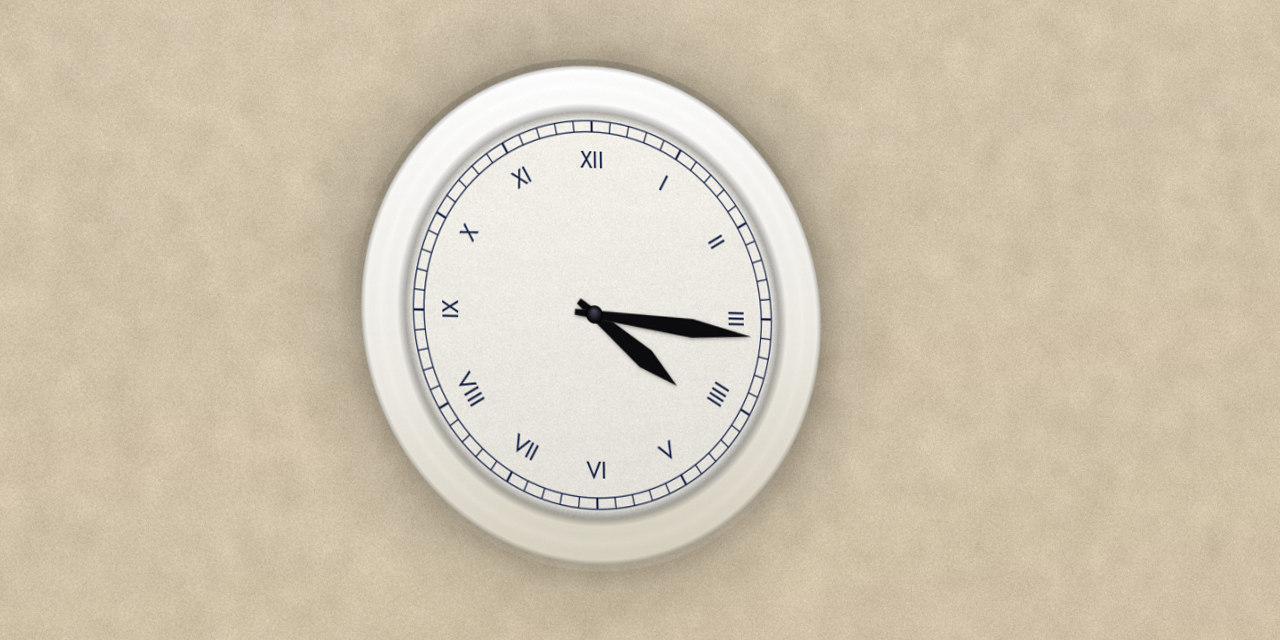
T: 4 h 16 min
